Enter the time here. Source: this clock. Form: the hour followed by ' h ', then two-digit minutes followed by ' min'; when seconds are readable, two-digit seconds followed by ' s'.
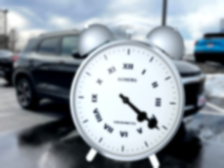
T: 4 h 21 min
